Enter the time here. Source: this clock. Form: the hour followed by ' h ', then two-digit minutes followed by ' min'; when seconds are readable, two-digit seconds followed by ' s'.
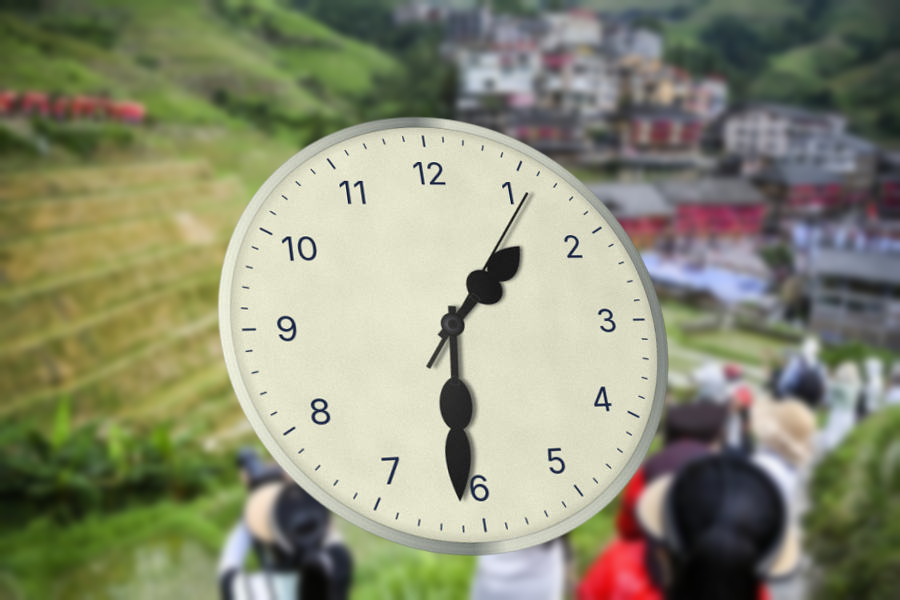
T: 1 h 31 min 06 s
